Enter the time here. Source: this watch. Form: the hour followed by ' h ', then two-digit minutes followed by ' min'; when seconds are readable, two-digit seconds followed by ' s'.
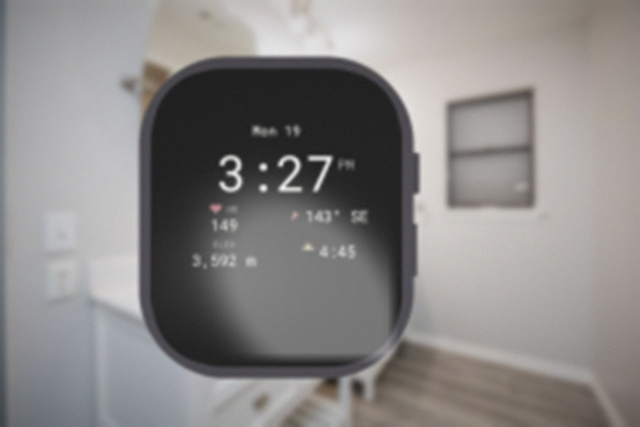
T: 3 h 27 min
